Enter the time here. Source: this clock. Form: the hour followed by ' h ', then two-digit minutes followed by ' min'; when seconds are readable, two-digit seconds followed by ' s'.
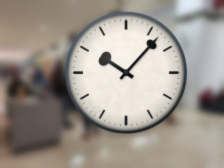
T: 10 h 07 min
